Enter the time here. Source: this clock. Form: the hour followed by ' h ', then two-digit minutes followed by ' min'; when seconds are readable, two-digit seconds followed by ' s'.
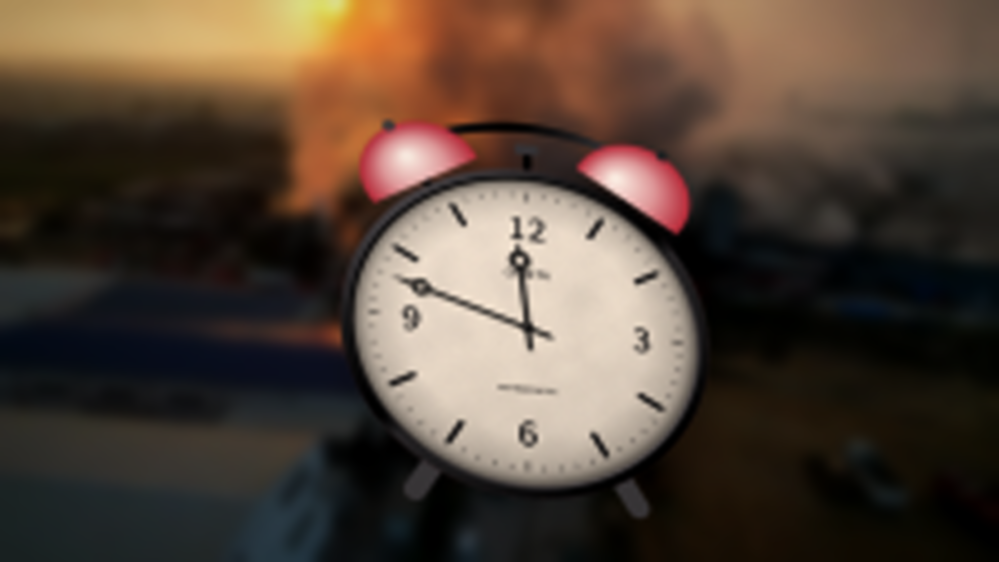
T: 11 h 48 min
